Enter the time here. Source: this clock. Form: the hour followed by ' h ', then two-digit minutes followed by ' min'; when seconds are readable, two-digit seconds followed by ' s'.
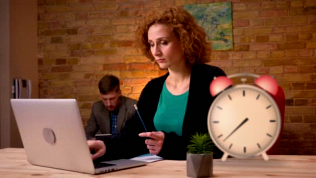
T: 7 h 38 min
